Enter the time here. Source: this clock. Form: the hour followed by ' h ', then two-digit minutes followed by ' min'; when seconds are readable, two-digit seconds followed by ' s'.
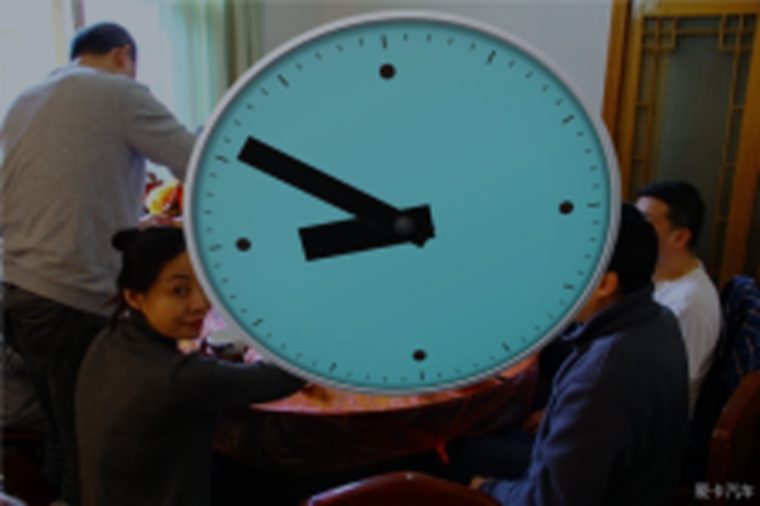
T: 8 h 51 min
